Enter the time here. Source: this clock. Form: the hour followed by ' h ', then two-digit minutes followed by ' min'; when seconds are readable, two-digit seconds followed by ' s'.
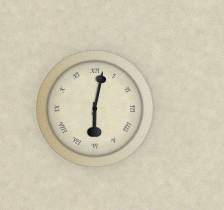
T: 6 h 02 min
